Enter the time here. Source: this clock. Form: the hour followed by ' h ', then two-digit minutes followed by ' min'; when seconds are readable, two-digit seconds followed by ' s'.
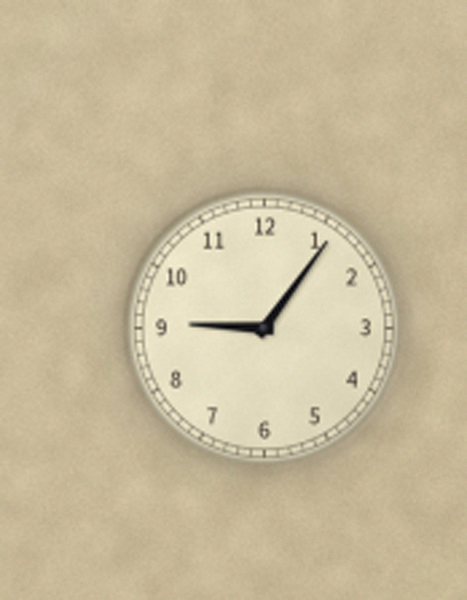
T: 9 h 06 min
